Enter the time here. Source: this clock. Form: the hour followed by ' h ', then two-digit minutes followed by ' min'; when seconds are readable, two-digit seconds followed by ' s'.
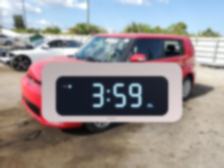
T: 3 h 59 min
